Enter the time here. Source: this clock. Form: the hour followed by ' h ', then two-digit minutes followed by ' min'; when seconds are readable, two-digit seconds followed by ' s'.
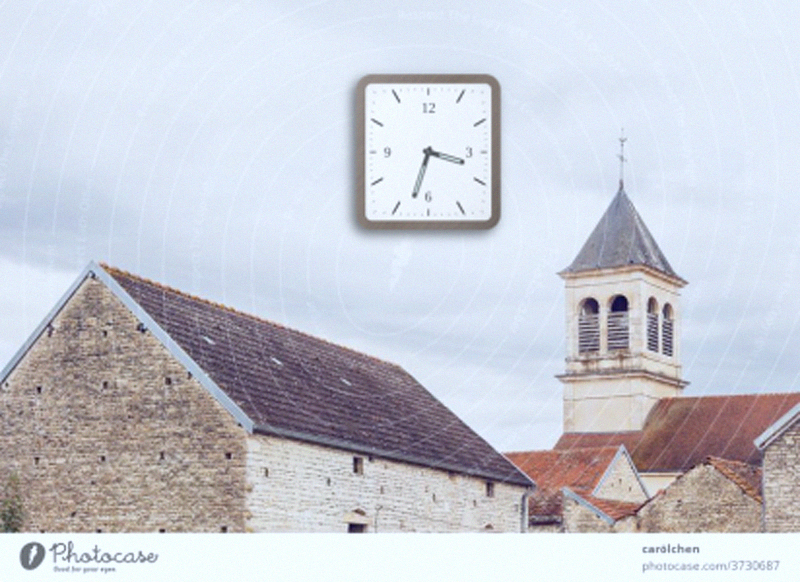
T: 3 h 33 min
